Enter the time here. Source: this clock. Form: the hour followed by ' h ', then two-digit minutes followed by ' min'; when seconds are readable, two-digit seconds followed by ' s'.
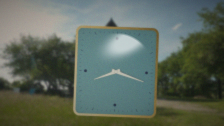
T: 8 h 18 min
